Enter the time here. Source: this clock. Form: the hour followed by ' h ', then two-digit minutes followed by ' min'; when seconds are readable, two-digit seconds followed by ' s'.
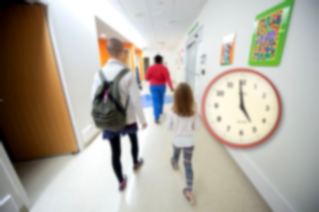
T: 4 h 59 min
